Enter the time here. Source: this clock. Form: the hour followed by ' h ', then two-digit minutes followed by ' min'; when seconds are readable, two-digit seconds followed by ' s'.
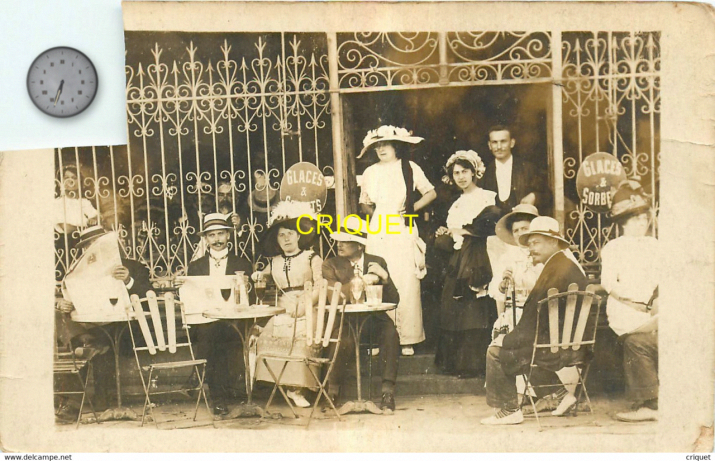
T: 6 h 33 min
